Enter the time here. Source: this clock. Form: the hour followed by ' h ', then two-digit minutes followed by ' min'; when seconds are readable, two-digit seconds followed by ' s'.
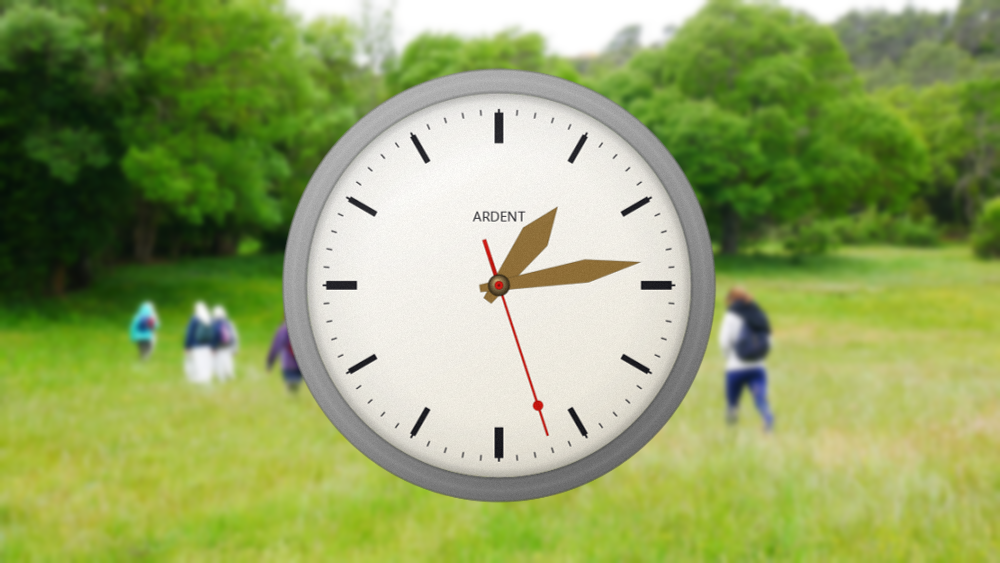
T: 1 h 13 min 27 s
